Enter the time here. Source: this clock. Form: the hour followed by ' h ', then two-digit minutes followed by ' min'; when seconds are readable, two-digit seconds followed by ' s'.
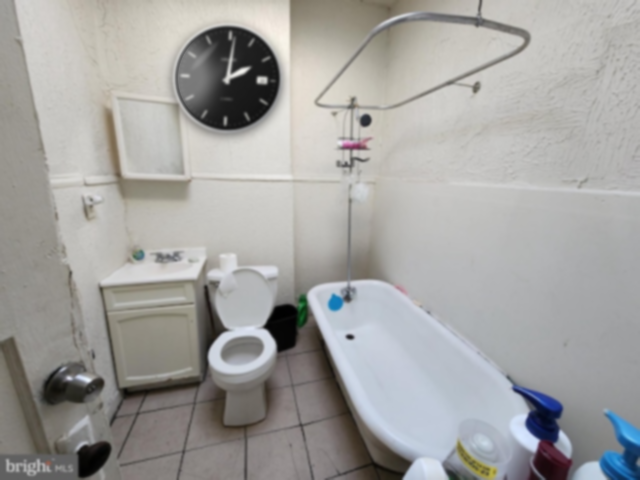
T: 2 h 01 min
